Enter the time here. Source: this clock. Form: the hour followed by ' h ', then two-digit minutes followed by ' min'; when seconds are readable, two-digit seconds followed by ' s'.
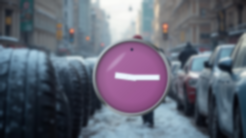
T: 9 h 15 min
